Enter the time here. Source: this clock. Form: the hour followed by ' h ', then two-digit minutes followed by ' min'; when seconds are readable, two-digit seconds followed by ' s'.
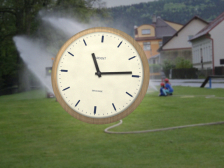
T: 11 h 14 min
